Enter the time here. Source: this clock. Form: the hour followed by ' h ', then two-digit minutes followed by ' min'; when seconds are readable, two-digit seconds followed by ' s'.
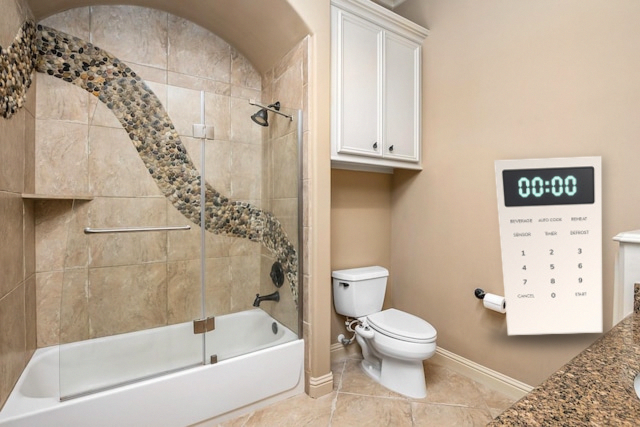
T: 0 h 00 min
